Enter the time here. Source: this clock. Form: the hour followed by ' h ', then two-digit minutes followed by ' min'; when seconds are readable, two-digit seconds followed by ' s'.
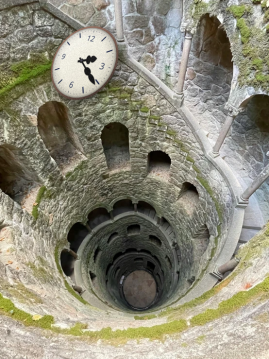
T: 2 h 21 min
